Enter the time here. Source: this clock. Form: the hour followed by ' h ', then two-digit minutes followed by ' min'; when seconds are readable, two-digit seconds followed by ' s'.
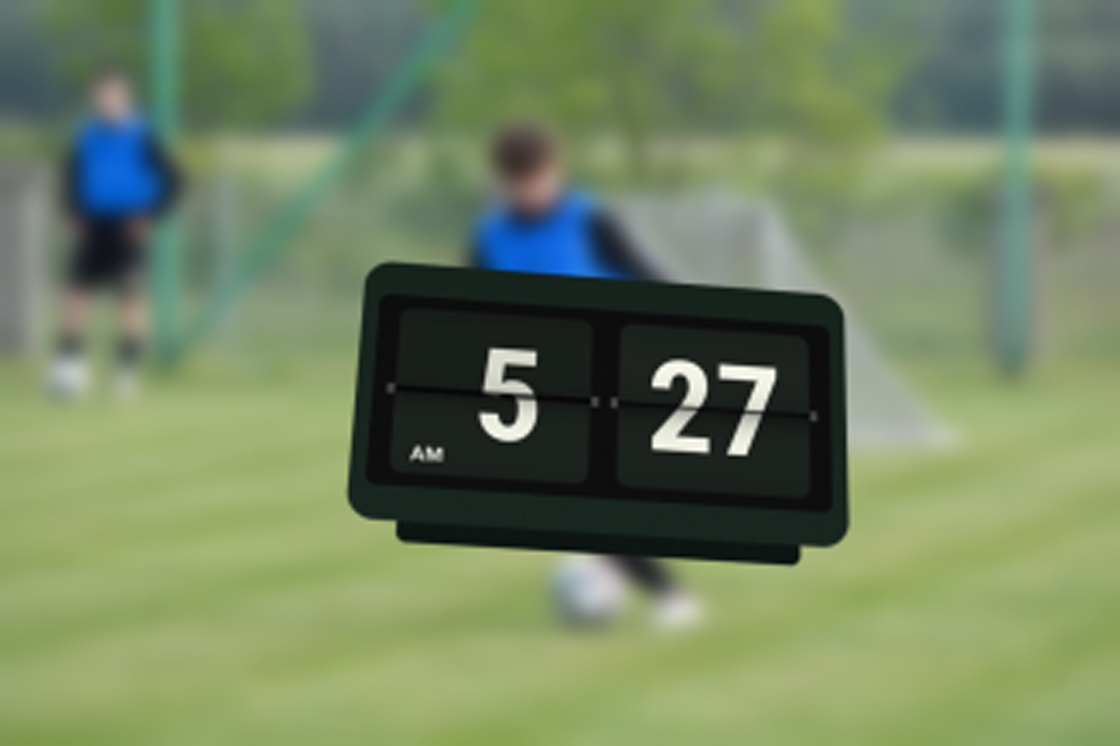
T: 5 h 27 min
